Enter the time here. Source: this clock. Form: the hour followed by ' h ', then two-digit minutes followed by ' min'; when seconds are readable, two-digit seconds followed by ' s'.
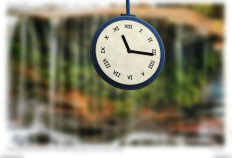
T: 11 h 16 min
